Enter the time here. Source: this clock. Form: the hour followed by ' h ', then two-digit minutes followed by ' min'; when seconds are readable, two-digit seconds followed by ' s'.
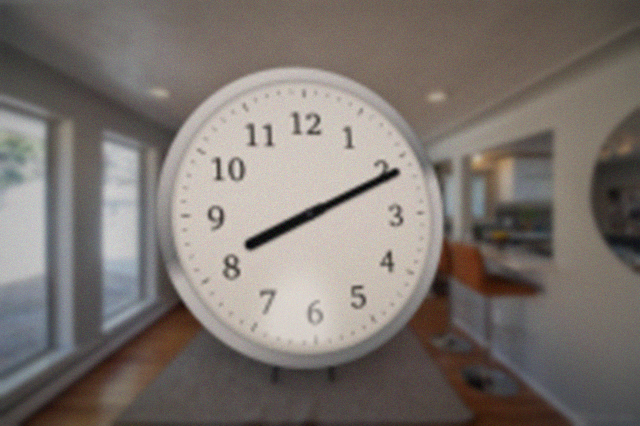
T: 8 h 11 min
